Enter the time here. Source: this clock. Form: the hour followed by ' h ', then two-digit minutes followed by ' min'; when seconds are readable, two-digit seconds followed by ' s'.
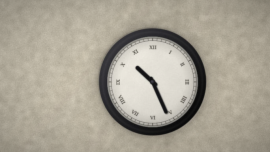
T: 10 h 26 min
